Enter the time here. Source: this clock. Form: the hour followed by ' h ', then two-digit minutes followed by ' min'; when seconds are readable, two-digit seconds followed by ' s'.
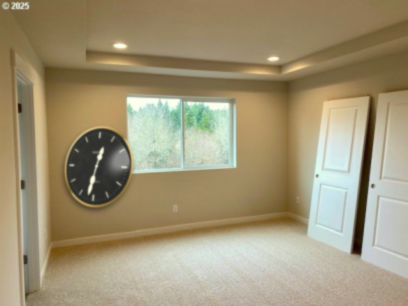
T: 12 h 32 min
